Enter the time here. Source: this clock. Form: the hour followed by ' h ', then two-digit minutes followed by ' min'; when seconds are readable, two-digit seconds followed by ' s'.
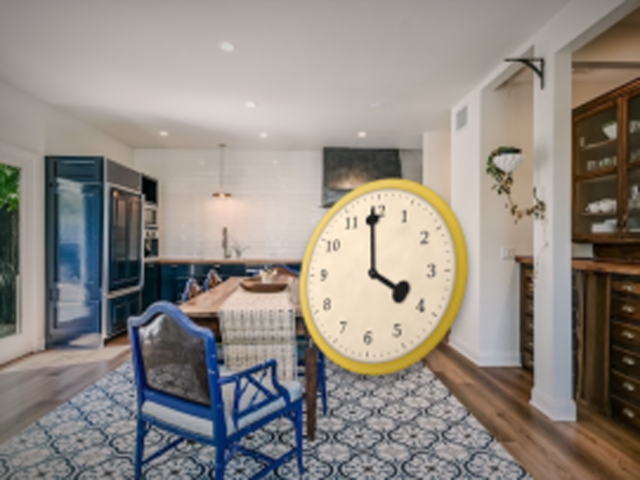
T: 3 h 59 min
